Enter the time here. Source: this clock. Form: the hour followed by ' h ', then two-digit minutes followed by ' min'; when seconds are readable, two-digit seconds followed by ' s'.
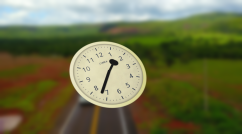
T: 1 h 37 min
